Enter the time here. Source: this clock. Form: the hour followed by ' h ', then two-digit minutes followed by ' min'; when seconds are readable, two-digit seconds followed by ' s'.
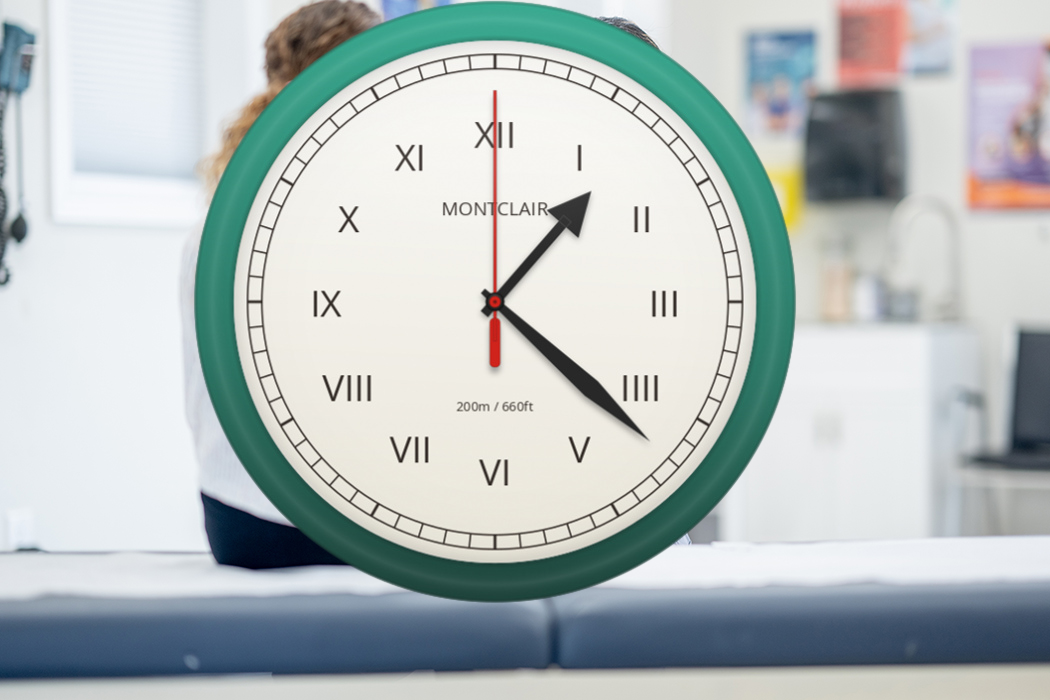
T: 1 h 22 min 00 s
